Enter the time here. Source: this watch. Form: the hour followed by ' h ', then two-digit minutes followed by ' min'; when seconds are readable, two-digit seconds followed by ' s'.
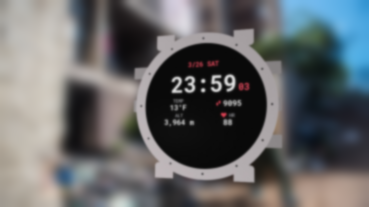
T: 23 h 59 min
